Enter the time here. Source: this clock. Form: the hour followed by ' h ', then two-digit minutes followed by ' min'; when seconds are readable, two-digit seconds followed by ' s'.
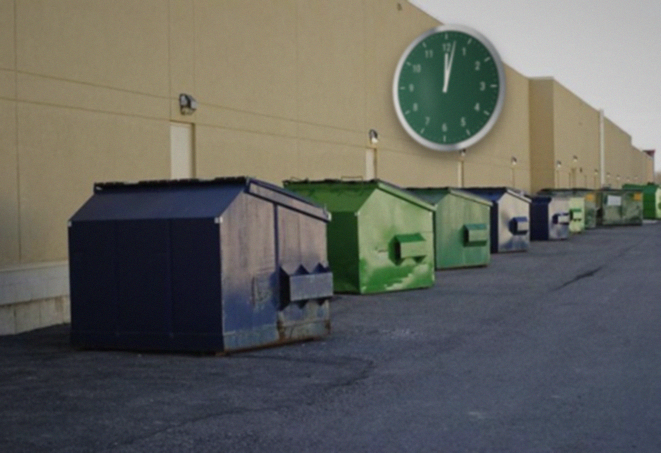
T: 12 h 02 min
